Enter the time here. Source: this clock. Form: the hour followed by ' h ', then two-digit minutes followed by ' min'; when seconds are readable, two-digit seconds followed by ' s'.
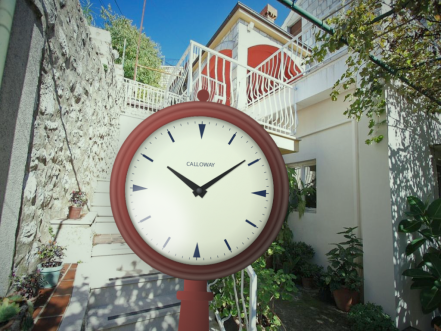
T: 10 h 09 min
